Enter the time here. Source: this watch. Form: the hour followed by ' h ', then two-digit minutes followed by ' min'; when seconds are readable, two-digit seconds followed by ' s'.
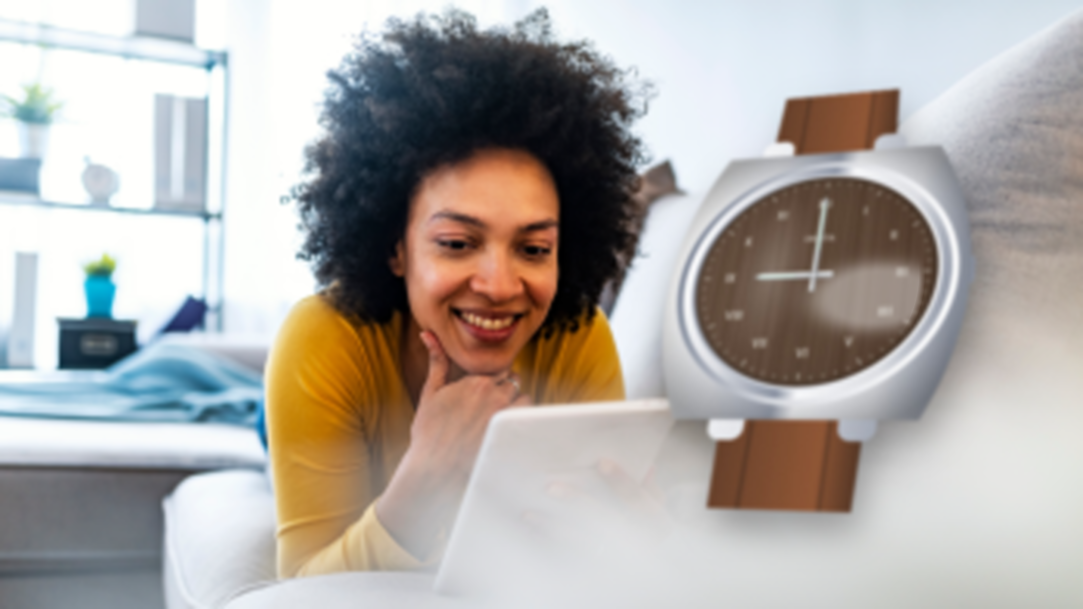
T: 9 h 00 min
